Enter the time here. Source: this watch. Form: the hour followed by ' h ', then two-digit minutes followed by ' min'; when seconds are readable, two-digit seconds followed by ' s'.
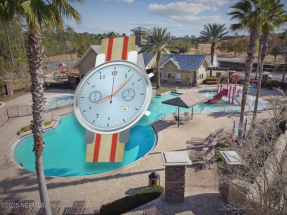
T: 8 h 07 min
